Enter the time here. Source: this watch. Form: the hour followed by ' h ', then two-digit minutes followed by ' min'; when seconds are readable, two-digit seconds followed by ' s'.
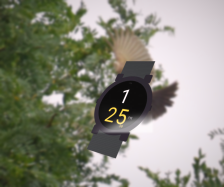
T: 1 h 25 min
